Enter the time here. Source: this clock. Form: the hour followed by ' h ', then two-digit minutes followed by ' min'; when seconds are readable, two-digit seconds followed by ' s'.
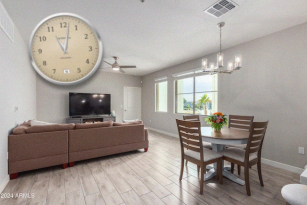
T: 11 h 02 min
